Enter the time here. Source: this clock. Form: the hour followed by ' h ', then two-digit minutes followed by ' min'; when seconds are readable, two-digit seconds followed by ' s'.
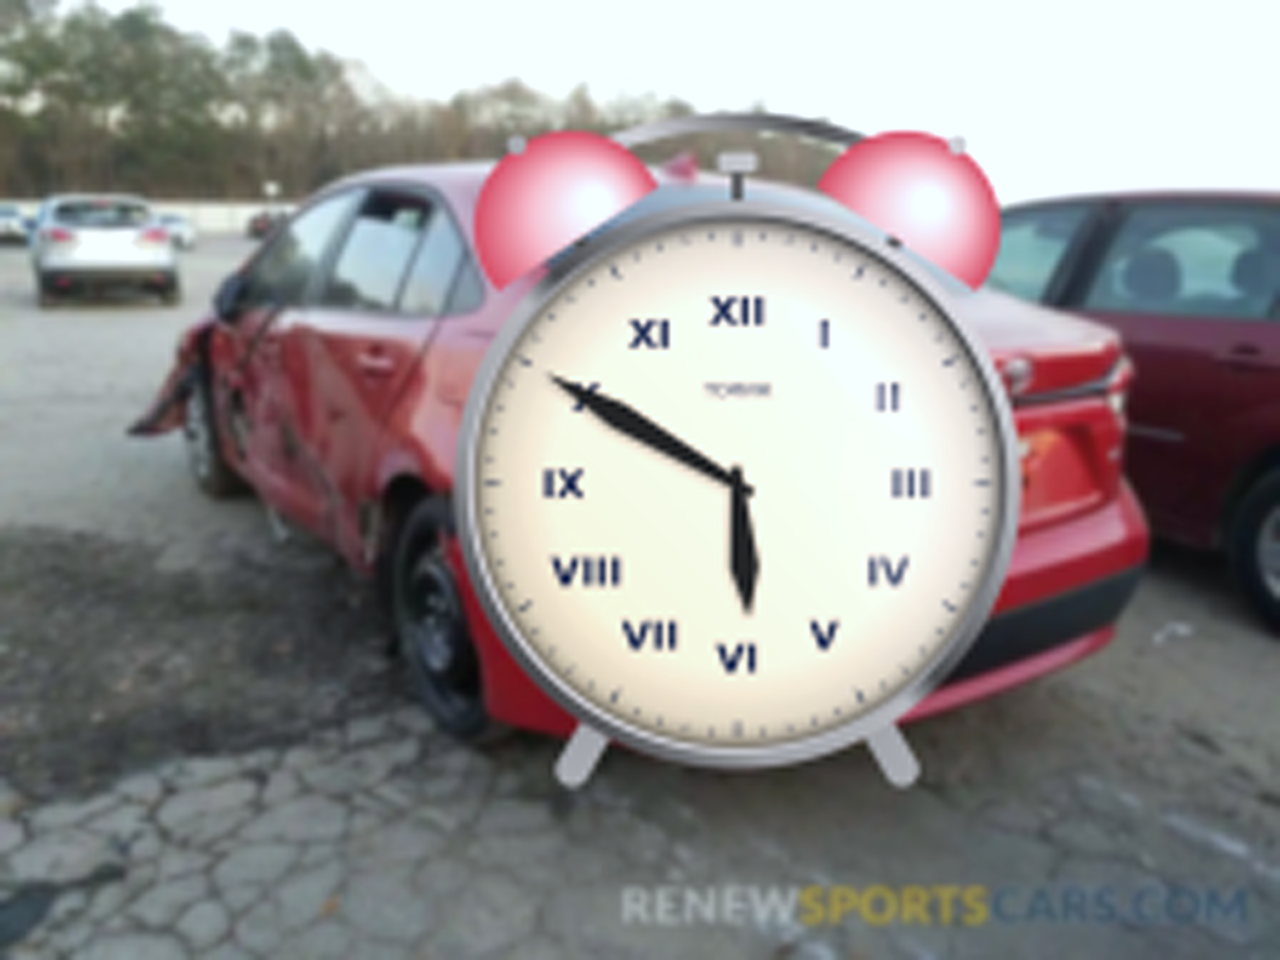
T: 5 h 50 min
